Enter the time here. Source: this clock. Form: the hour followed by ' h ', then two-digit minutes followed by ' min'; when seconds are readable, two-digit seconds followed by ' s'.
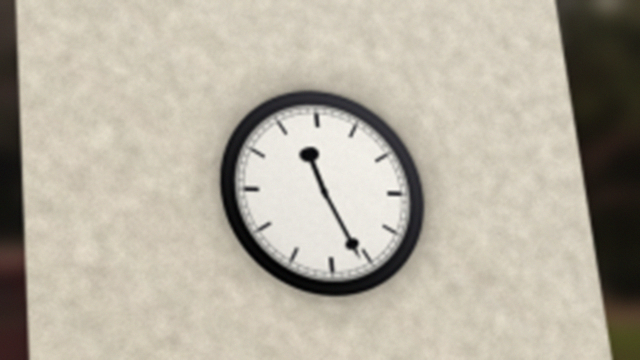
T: 11 h 26 min
